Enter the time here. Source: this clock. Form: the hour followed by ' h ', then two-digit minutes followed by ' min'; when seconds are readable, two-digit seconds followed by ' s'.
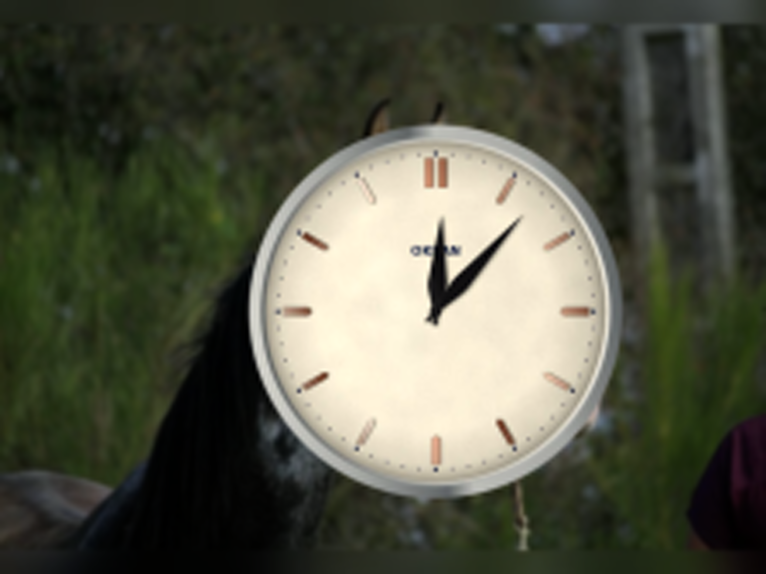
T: 12 h 07 min
